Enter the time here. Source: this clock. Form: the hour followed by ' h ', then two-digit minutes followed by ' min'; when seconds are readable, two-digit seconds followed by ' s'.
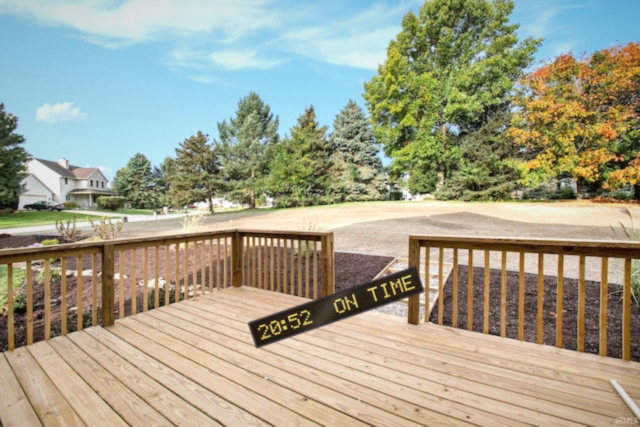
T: 20 h 52 min
